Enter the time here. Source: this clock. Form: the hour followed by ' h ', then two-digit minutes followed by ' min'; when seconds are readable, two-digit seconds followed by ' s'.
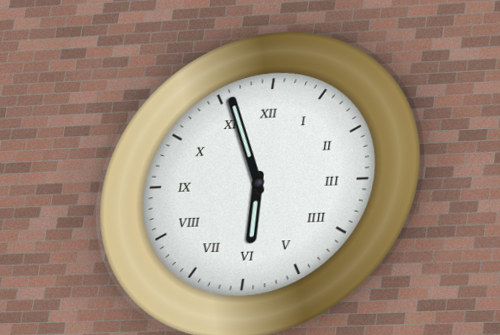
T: 5 h 56 min
